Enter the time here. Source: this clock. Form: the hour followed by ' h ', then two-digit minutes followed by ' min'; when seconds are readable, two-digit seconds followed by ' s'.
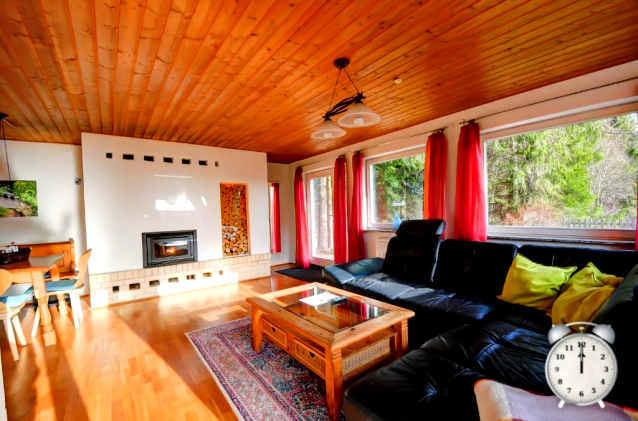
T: 12 h 00 min
